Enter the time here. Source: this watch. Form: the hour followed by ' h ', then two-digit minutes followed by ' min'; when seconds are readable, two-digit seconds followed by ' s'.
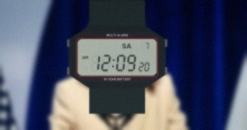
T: 12 h 09 min
